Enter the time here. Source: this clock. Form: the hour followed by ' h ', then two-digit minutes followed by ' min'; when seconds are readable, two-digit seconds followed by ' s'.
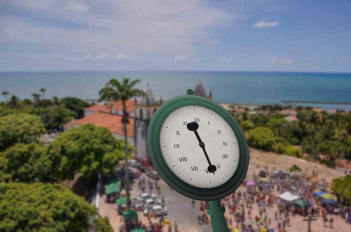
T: 11 h 28 min
